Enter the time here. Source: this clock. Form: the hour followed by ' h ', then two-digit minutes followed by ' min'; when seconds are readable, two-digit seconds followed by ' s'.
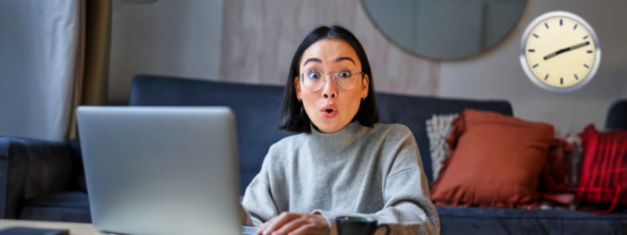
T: 8 h 12 min
